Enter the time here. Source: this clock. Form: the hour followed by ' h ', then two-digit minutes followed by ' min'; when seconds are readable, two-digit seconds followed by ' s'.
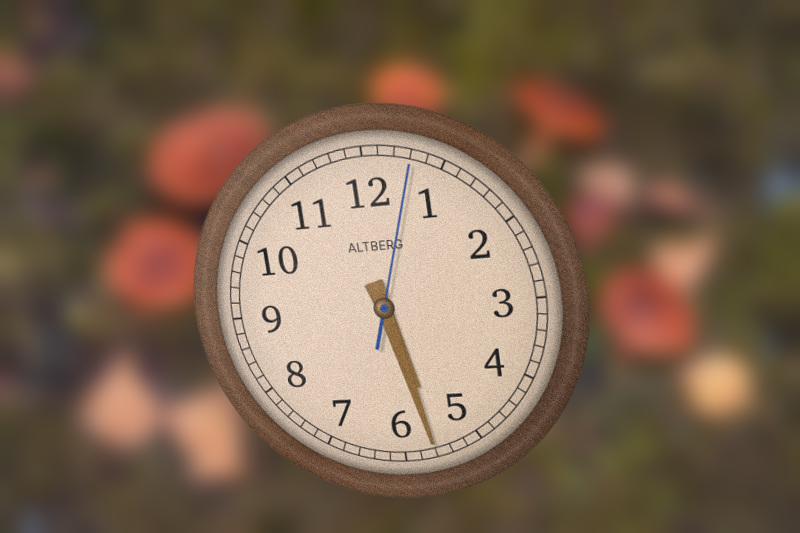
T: 5 h 28 min 03 s
